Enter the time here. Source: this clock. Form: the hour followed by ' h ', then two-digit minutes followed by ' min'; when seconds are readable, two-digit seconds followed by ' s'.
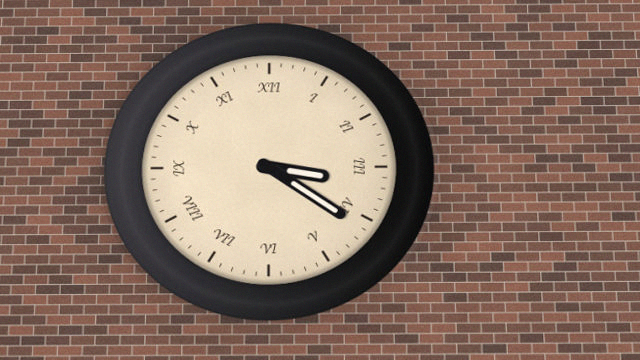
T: 3 h 21 min
